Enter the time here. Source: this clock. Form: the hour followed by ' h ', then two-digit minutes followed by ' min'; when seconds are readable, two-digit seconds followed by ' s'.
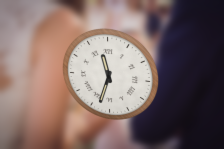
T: 11 h 33 min
